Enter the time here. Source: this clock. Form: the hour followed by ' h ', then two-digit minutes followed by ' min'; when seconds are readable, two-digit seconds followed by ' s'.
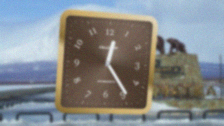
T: 12 h 24 min
